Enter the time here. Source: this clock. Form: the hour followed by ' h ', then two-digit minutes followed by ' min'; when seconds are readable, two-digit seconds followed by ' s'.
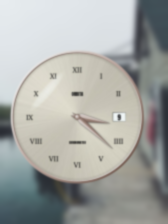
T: 3 h 22 min
